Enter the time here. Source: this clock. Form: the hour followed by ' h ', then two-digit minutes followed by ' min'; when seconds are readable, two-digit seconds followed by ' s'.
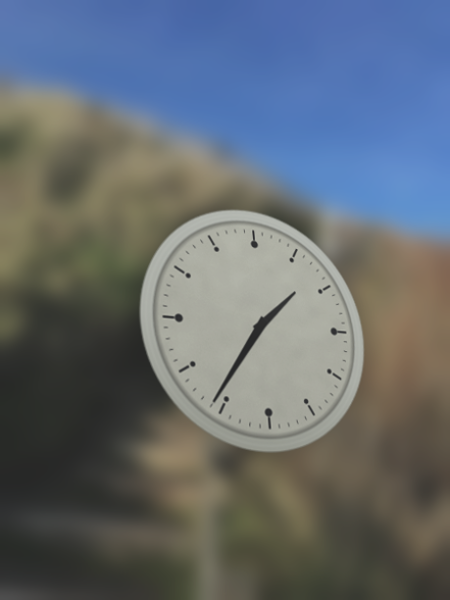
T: 1 h 36 min
